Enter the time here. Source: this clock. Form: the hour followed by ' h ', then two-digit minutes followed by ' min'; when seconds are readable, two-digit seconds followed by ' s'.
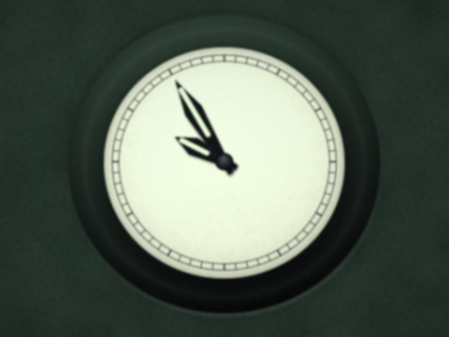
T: 9 h 55 min
